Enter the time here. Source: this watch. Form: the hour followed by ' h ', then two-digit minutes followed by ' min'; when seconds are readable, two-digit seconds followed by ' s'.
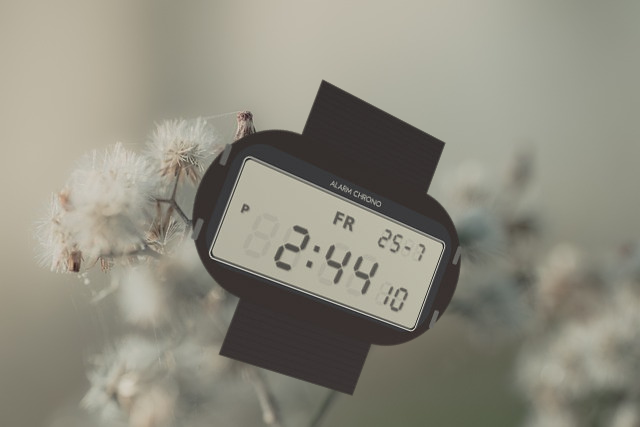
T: 2 h 44 min 10 s
